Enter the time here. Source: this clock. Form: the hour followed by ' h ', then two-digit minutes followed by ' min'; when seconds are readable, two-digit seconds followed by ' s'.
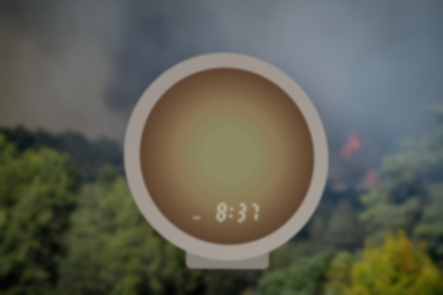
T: 8 h 37 min
